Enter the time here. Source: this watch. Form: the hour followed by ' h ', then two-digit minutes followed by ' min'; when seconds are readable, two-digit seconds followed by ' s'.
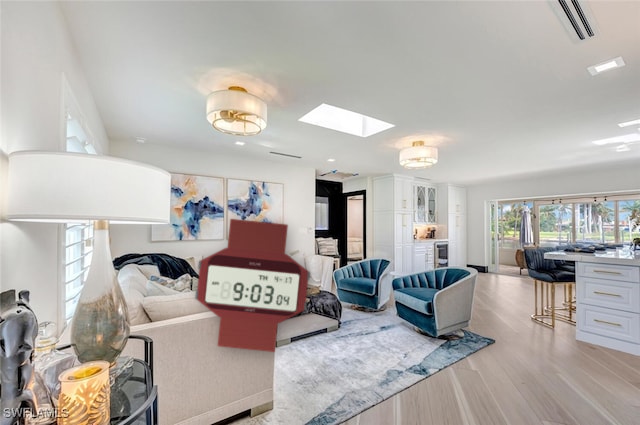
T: 9 h 03 min 04 s
